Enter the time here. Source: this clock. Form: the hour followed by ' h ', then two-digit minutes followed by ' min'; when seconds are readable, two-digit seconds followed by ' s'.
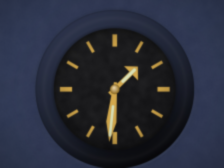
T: 1 h 31 min
